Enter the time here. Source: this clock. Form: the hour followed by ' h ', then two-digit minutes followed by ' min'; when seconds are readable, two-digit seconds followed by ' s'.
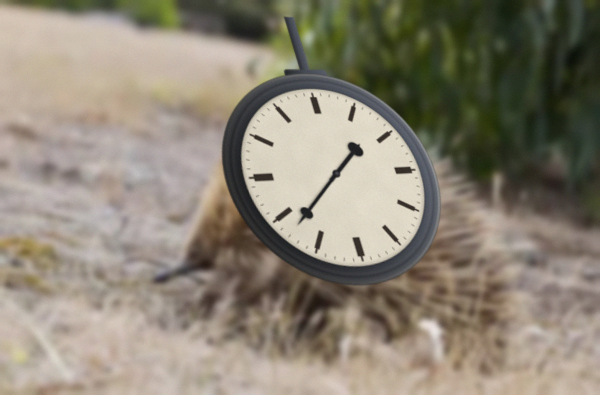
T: 1 h 38 min
